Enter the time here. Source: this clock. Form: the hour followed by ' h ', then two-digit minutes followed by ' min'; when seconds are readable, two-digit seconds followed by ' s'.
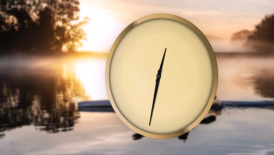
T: 12 h 32 min
